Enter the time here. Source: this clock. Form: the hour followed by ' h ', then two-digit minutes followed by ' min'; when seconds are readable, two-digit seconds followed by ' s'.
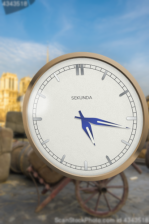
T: 5 h 17 min
